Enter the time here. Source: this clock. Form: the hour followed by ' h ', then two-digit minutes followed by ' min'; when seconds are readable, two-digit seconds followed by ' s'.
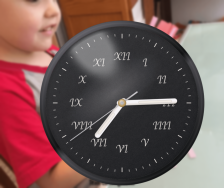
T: 7 h 14 min 39 s
